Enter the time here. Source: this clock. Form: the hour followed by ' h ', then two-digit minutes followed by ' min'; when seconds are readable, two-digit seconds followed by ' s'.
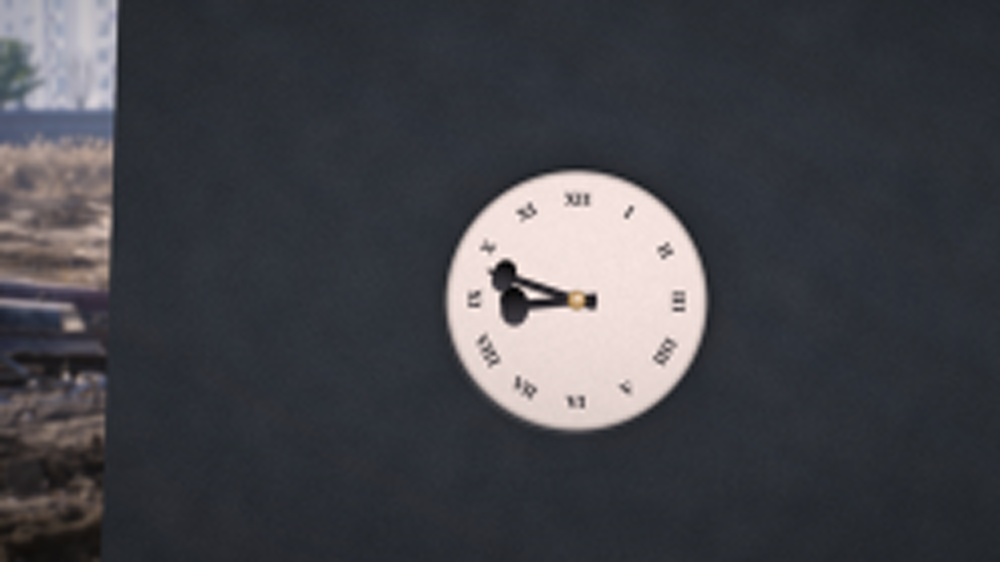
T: 8 h 48 min
